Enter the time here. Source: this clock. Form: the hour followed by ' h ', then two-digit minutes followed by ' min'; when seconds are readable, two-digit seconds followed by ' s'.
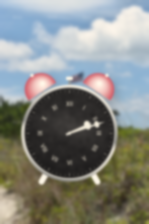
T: 2 h 12 min
